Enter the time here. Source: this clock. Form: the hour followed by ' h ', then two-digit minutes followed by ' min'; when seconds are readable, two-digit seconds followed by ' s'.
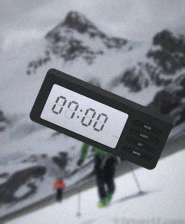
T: 7 h 00 min
